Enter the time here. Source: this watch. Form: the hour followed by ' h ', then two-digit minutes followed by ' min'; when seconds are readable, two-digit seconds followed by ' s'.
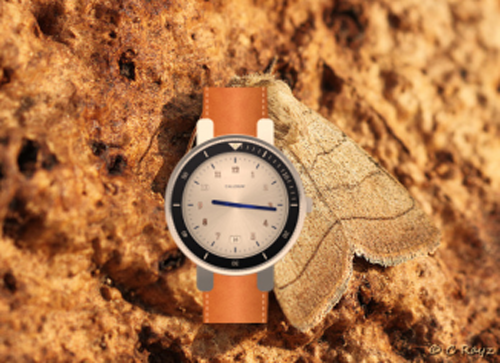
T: 9 h 16 min
